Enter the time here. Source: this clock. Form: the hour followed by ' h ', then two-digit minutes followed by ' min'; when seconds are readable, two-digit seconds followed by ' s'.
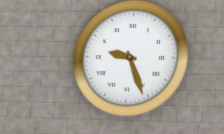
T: 9 h 26 min
